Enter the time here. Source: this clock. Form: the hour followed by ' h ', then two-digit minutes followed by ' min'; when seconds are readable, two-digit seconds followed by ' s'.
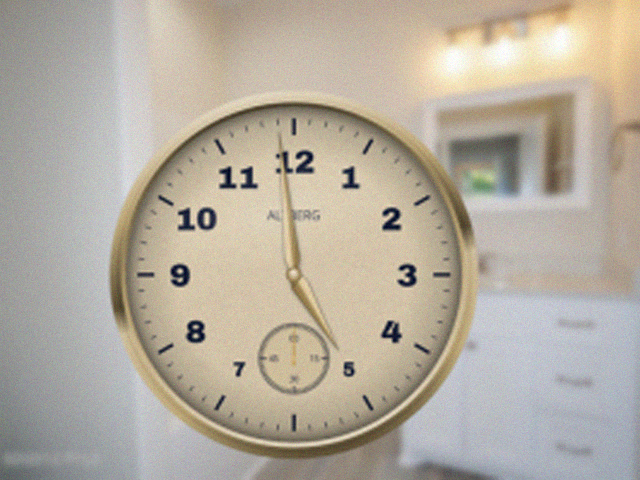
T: 4 h 59 min
